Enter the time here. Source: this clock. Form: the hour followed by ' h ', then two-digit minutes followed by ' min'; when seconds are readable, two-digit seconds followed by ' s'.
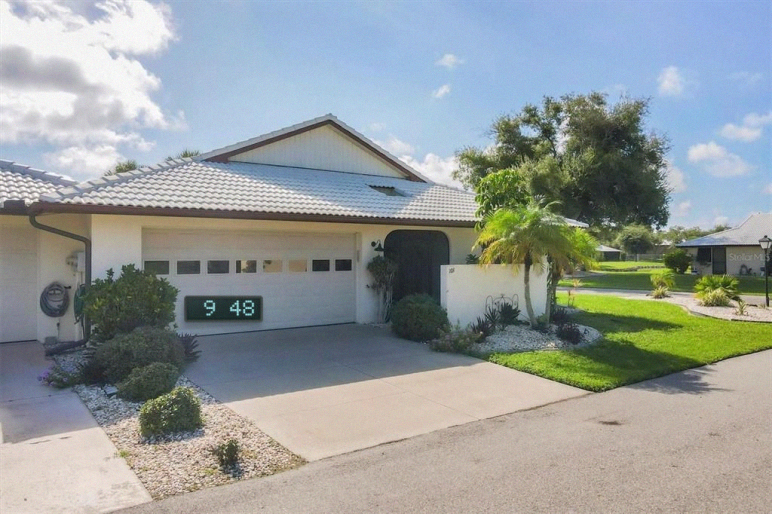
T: 9 h 48 min
